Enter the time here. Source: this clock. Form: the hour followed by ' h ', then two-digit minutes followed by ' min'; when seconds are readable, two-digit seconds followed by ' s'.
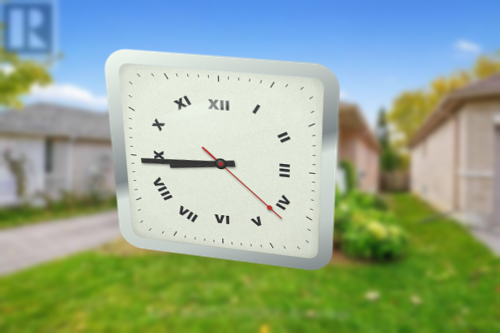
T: 8 h 44 min 22 s
